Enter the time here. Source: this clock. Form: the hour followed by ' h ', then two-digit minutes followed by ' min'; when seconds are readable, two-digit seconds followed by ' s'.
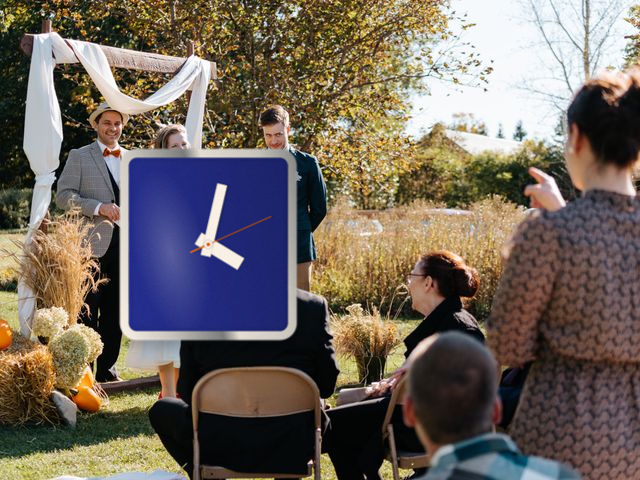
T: 4 h 02 min 11 s
